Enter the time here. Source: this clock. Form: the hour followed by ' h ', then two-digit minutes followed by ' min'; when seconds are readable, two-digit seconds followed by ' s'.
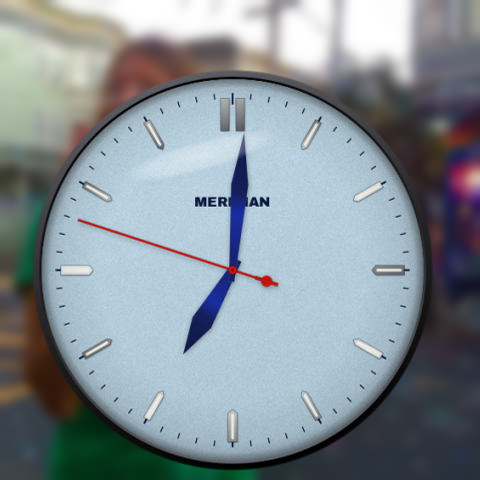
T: 7 h 00 min 48 s
